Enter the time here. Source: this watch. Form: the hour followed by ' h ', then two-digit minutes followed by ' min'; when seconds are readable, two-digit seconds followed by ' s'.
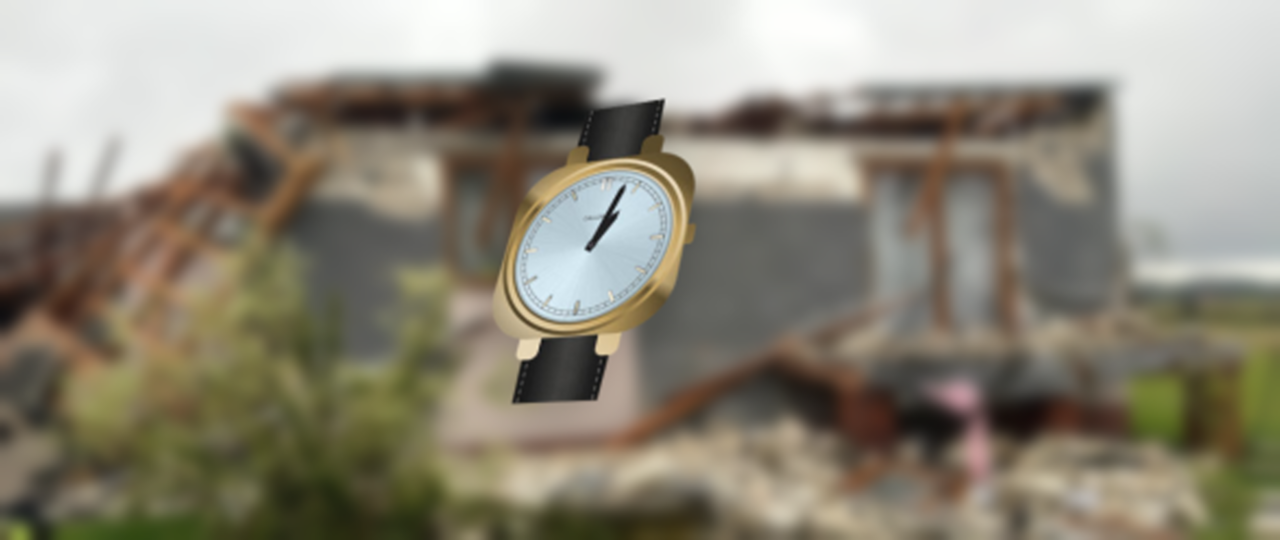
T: 1 h 03 min
